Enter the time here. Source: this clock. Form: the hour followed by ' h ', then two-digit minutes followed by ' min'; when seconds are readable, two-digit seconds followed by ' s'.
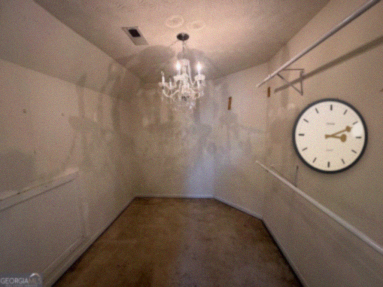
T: 3 h 11 min
